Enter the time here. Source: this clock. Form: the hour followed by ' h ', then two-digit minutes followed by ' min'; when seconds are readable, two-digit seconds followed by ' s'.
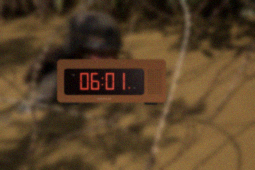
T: 6 h 01 min
